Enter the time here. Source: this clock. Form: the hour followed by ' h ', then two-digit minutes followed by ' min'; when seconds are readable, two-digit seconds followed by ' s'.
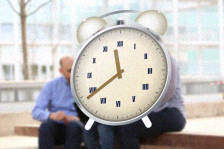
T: 11 h 39 min
